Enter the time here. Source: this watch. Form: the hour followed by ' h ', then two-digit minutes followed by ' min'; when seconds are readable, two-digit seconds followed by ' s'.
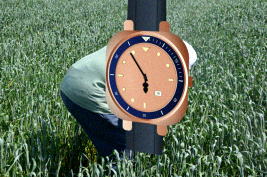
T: 5 h 54 min
